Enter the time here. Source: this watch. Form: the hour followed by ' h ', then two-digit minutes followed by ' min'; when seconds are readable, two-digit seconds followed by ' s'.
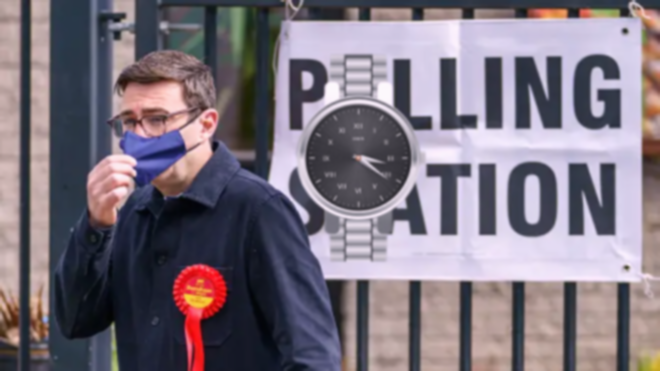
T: 3 h 21 min
